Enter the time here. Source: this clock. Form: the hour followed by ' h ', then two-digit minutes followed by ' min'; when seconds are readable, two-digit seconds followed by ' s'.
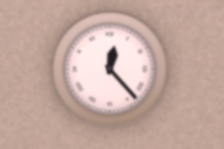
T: 12 h 23 min
